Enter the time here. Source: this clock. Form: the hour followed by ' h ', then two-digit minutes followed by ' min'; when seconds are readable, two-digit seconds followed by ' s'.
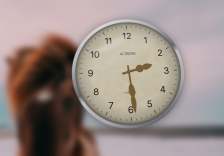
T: 2 h 29 min
